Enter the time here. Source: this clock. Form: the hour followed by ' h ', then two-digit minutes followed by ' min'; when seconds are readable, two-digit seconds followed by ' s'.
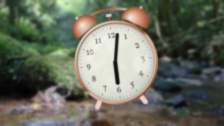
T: 6 h 02 min
